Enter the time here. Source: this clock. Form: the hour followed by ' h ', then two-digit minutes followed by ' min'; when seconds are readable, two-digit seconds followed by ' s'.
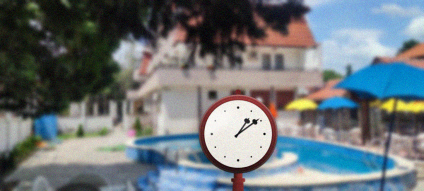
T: 1 h 09 min
